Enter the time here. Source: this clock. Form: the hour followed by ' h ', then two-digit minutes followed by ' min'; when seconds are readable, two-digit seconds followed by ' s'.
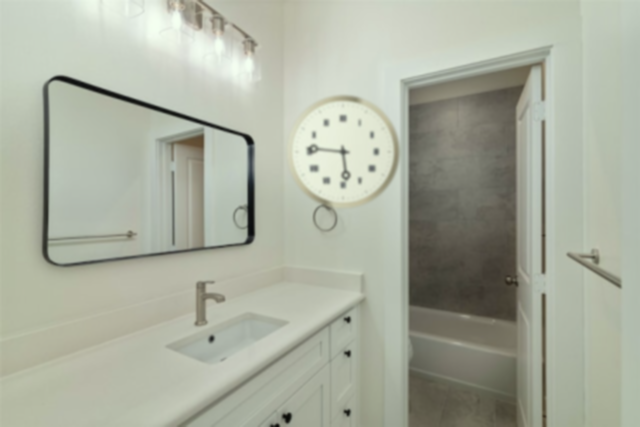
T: 5 h 46 min
